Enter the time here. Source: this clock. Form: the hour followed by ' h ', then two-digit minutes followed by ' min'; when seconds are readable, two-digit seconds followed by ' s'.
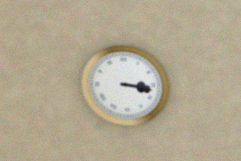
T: 3 h 17 min
